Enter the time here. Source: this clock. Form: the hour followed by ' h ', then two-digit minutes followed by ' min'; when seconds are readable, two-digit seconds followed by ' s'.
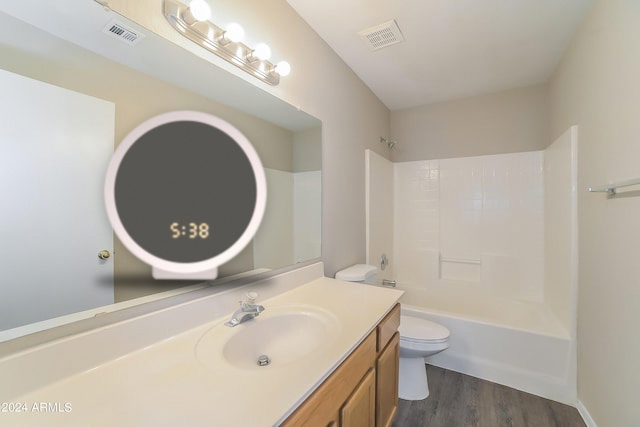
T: 5 h 38 min
